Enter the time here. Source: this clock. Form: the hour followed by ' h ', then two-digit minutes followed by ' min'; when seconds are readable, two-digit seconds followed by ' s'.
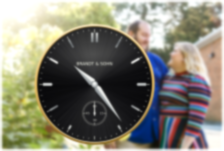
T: 10 h 24 min
